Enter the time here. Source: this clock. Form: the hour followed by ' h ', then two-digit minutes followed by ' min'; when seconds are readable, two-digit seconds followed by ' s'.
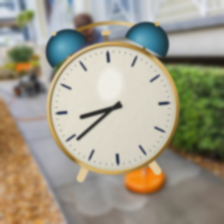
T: 8 h 39 min
